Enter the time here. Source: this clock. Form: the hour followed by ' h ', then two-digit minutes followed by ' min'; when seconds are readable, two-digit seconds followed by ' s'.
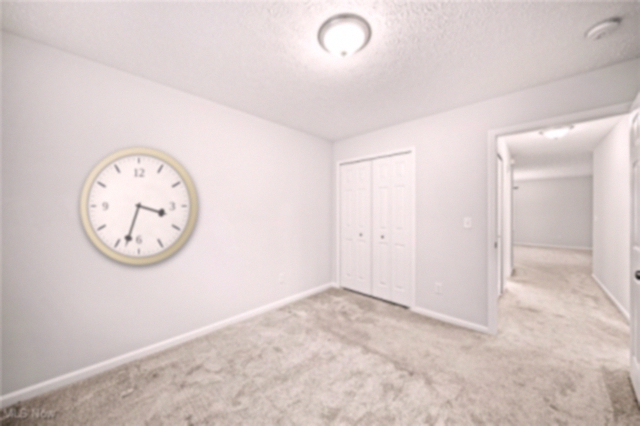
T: 3 h 33 min
